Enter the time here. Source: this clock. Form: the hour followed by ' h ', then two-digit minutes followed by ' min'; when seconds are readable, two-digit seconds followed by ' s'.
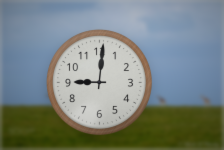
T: 9 h 01 min
